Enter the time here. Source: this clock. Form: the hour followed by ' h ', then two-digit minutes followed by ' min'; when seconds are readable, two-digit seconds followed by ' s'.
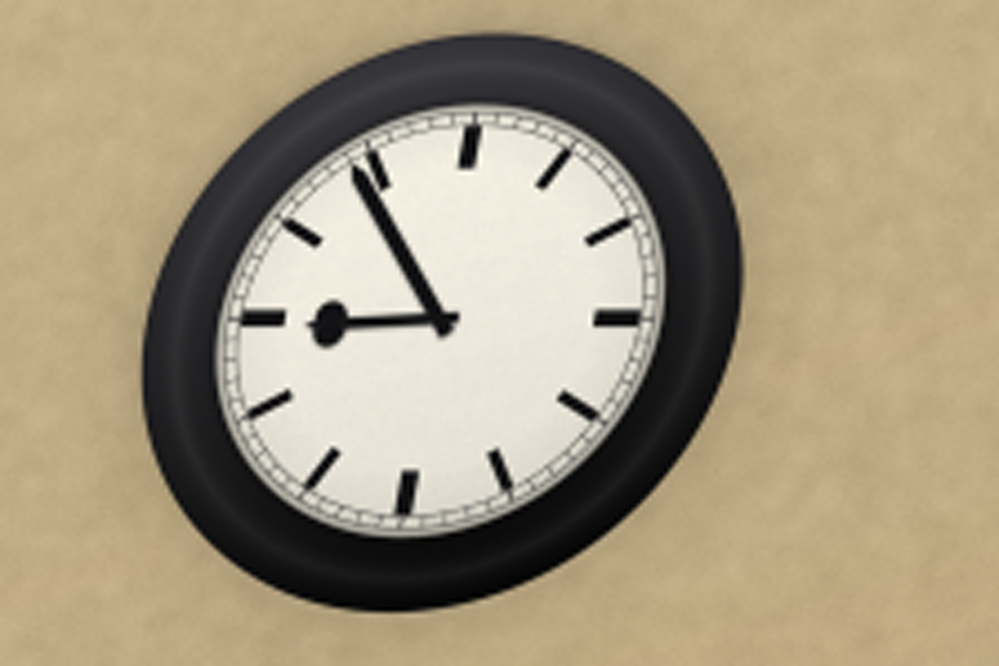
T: 8 h 54 min
